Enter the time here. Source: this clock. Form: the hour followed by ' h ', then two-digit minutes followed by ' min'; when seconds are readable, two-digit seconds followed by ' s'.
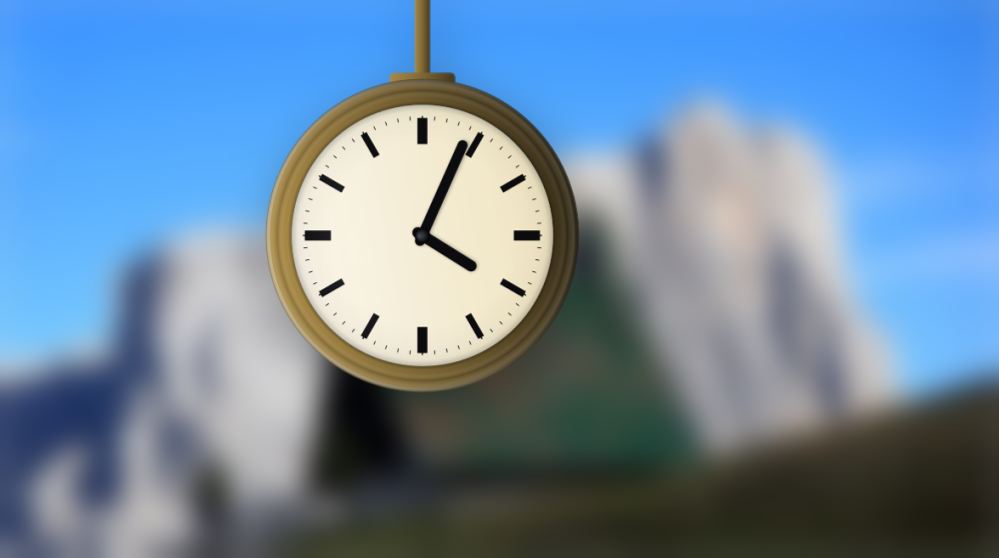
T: 4 h 04 min
